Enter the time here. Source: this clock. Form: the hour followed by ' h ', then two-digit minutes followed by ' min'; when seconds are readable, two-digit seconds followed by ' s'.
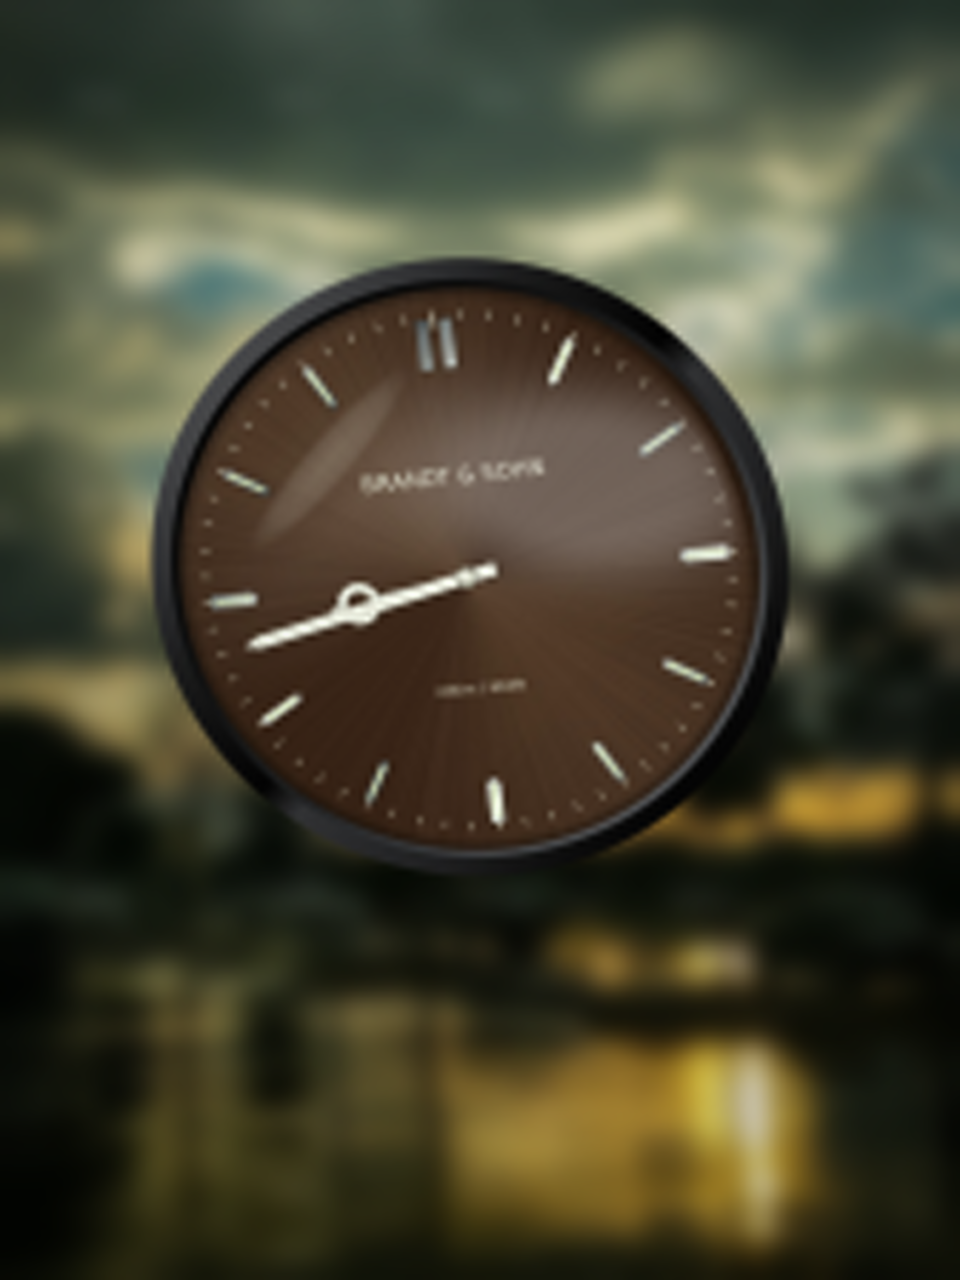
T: 8 h 43 min
